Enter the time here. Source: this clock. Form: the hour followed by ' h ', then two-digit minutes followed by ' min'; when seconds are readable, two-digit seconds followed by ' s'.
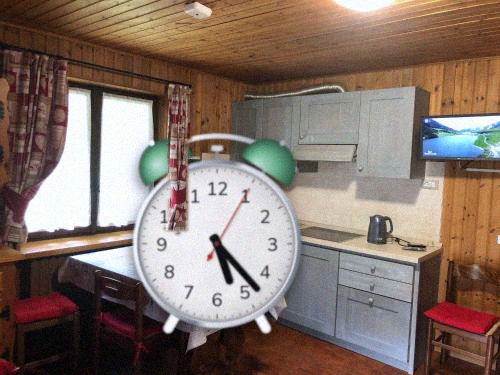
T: 5 h 23 min 05 s
